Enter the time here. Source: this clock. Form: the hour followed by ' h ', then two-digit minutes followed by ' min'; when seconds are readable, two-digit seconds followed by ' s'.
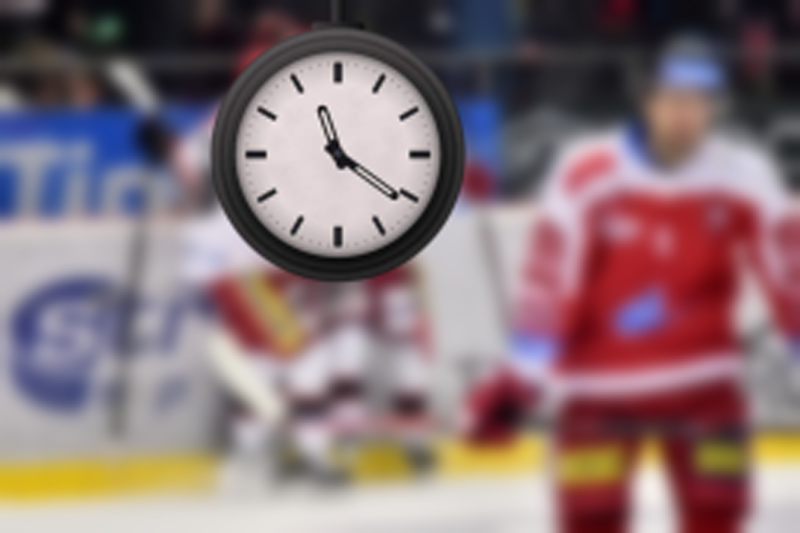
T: 11 h 21 min
